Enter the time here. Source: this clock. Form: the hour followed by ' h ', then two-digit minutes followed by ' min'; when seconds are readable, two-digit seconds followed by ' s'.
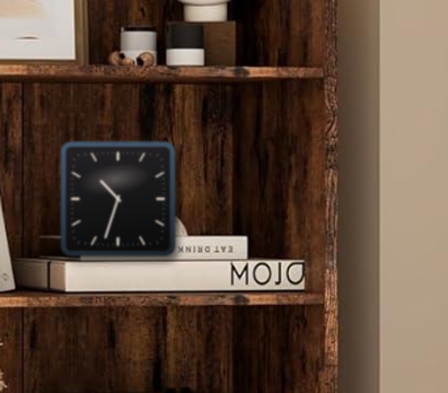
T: 10 h 33 min
